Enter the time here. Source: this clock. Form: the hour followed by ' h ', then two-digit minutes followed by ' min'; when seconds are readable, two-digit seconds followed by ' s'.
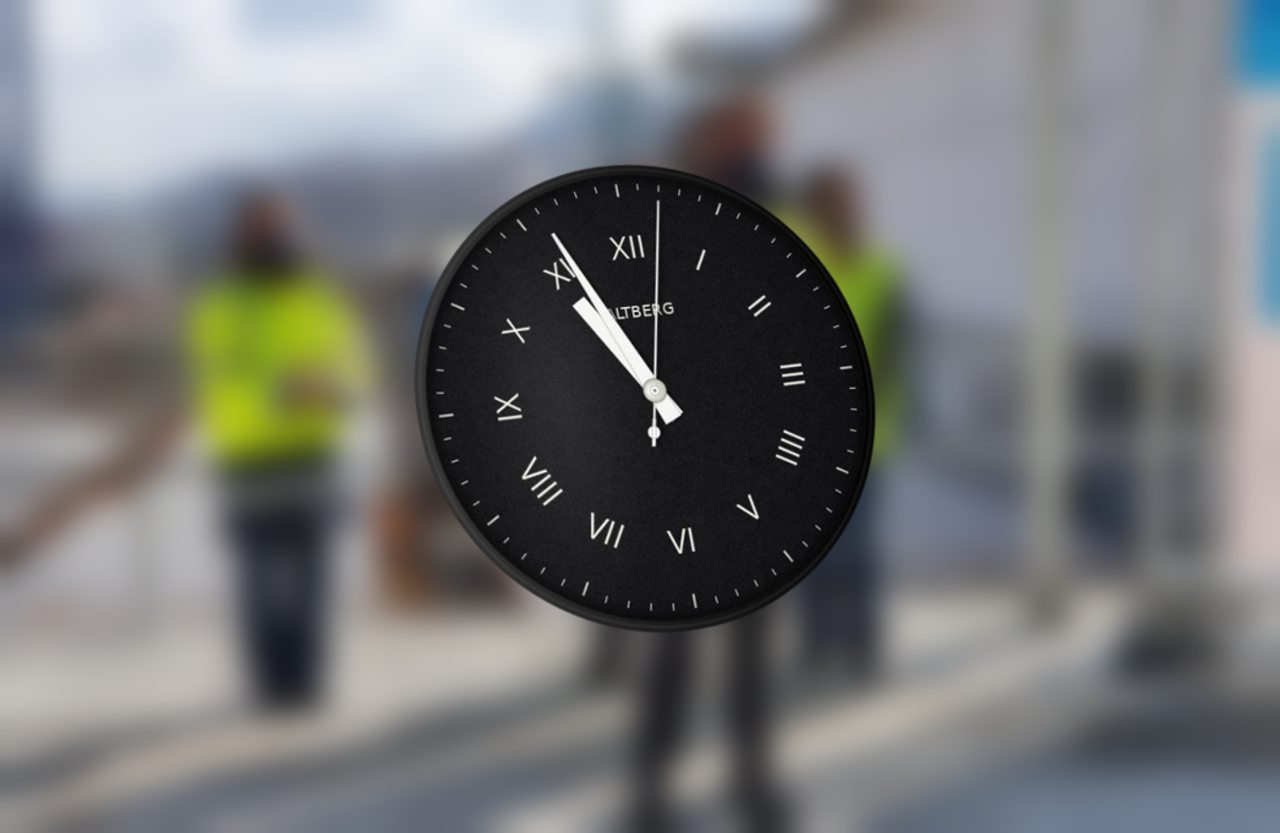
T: 10 h 56 min 02 s
